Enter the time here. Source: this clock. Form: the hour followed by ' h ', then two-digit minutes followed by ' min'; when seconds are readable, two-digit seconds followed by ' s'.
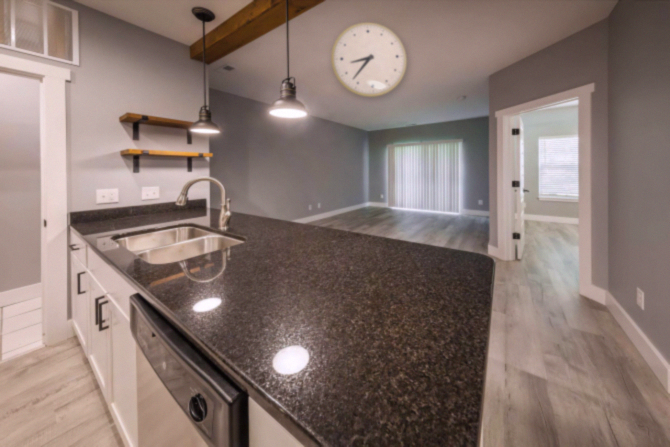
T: 8 h 37 min
